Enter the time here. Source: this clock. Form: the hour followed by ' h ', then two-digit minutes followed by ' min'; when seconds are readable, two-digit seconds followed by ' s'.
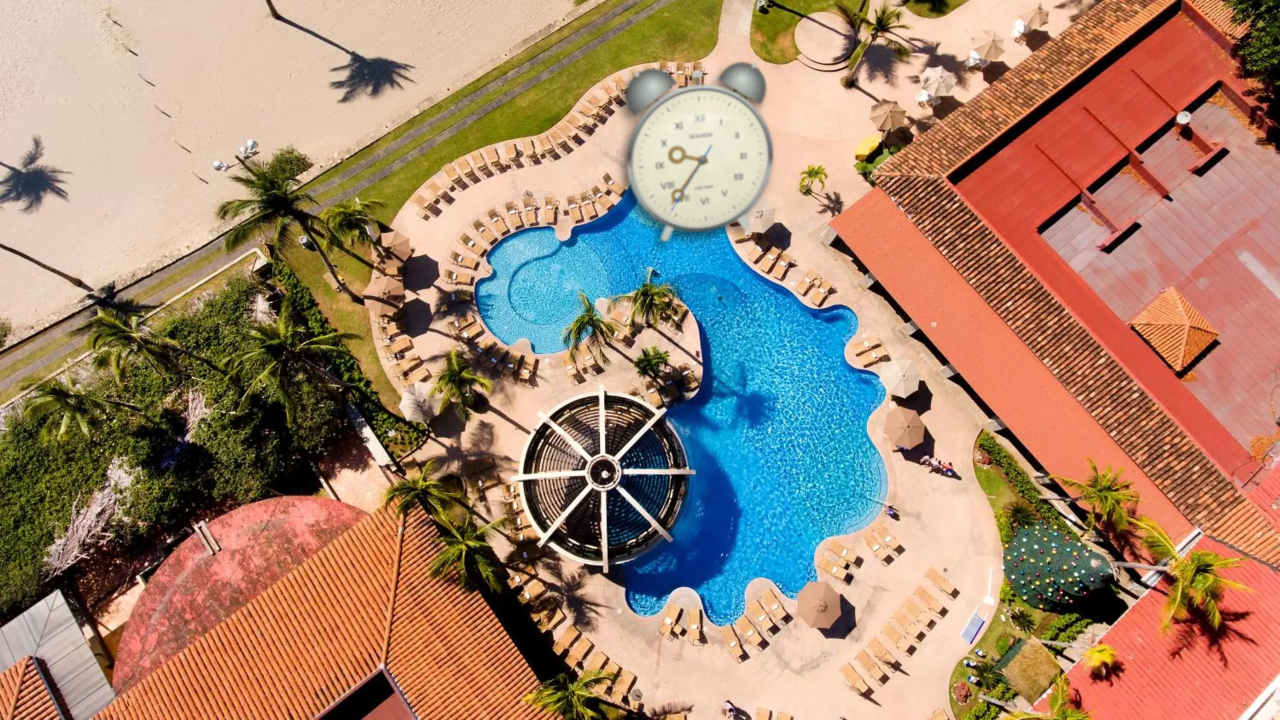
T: 9 h 36 min 36 s
